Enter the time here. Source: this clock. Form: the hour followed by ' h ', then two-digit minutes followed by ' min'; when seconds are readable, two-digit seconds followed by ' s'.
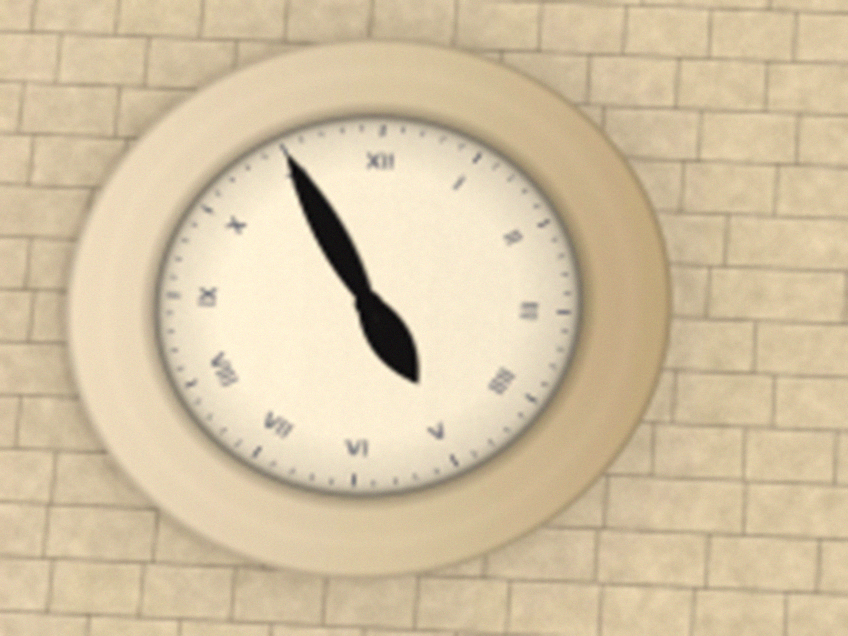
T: 4 h 55 min
